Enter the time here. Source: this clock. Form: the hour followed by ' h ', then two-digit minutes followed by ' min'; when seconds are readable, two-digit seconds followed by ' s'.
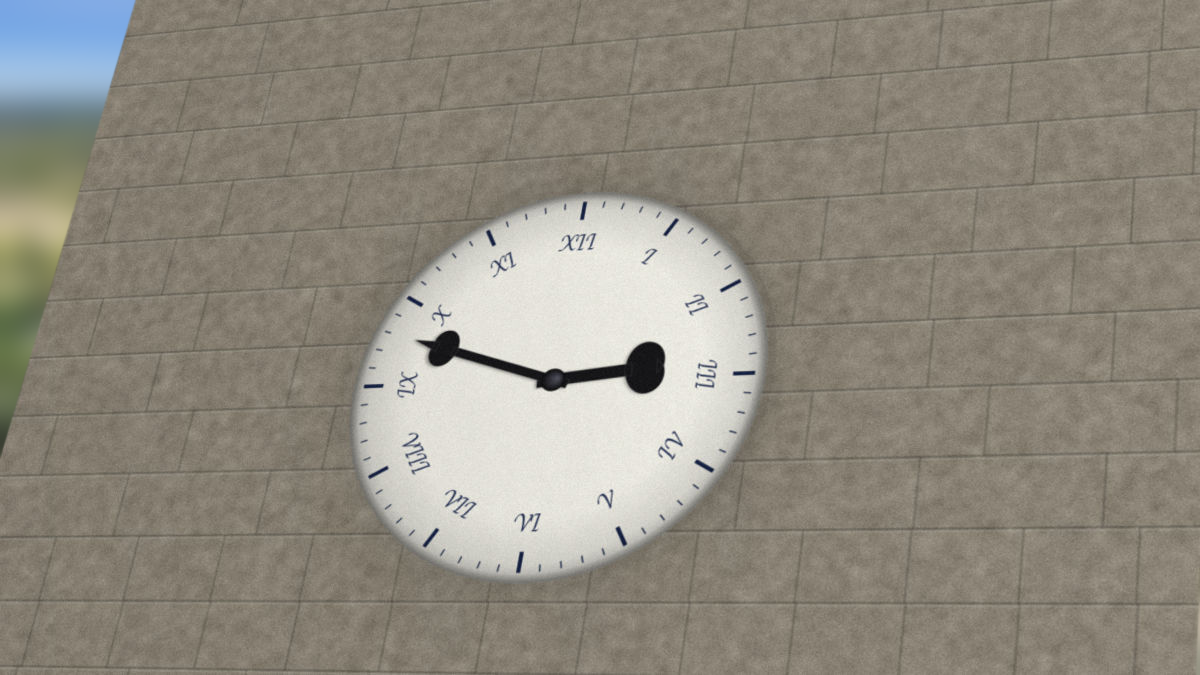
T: 2 h 48 min
